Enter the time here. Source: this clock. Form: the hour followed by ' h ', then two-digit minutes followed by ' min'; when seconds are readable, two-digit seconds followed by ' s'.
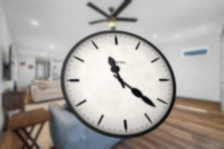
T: 11 h 22 min
